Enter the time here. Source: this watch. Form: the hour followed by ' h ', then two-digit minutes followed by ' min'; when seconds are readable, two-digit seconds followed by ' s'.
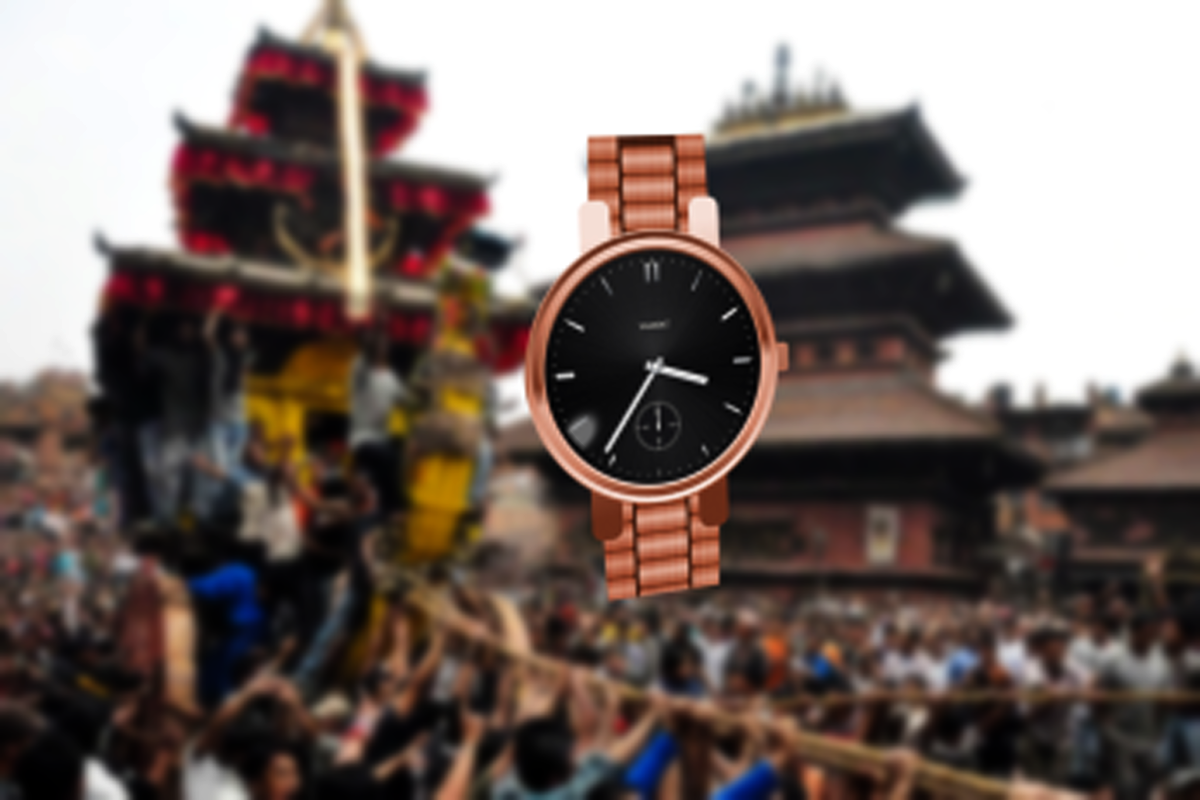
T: 3 h 36 min
